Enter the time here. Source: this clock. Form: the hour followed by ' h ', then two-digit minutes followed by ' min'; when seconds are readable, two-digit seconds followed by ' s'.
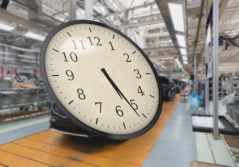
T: 5 h 26 min
